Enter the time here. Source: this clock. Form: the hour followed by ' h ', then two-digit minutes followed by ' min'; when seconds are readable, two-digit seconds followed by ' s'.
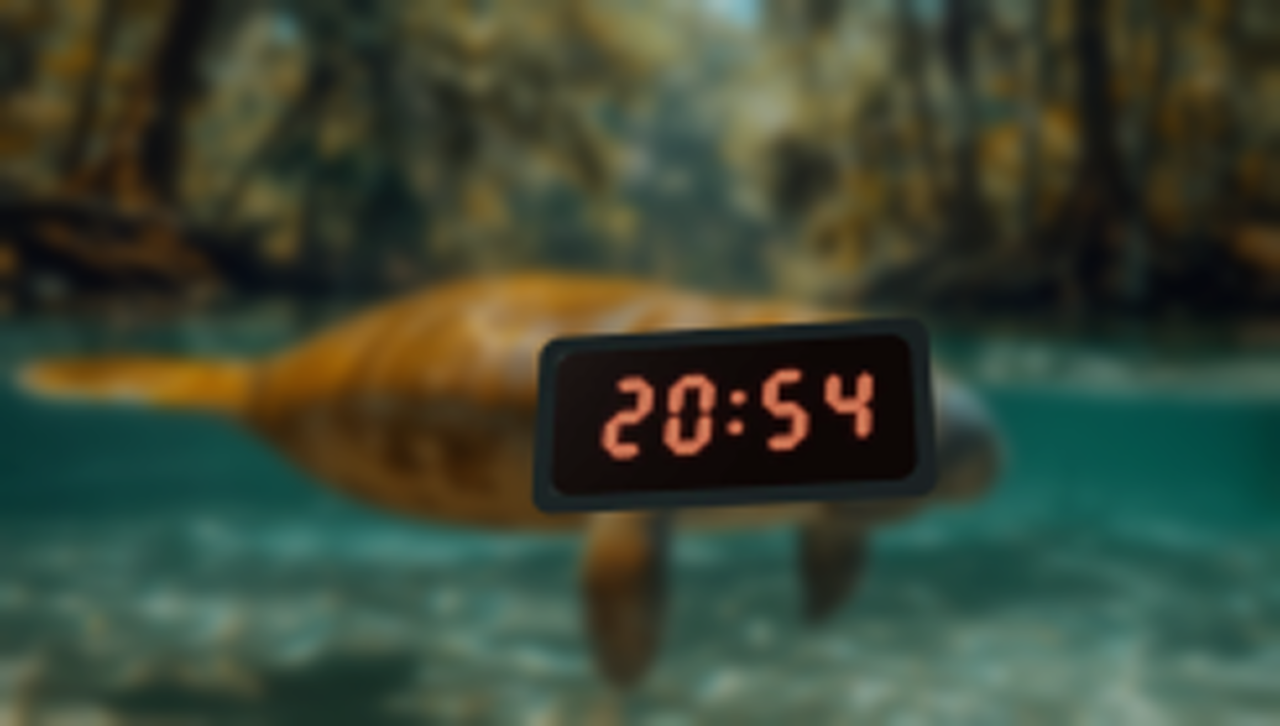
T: 20 h 54 min
